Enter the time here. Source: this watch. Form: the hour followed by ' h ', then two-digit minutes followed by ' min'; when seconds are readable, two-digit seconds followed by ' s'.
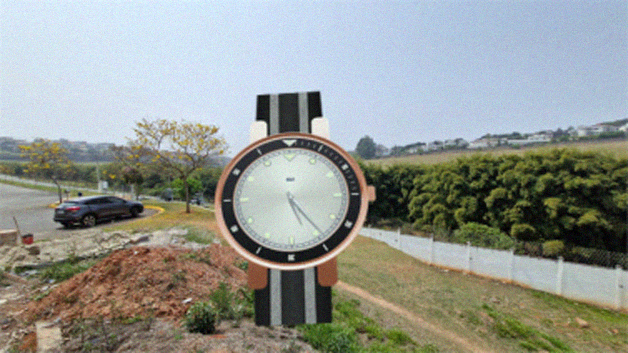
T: 5 h 24 min
